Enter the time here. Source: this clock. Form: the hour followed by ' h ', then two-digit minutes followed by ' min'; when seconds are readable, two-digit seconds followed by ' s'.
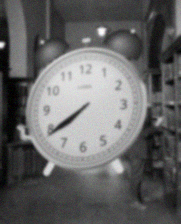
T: 7 h 39 min
